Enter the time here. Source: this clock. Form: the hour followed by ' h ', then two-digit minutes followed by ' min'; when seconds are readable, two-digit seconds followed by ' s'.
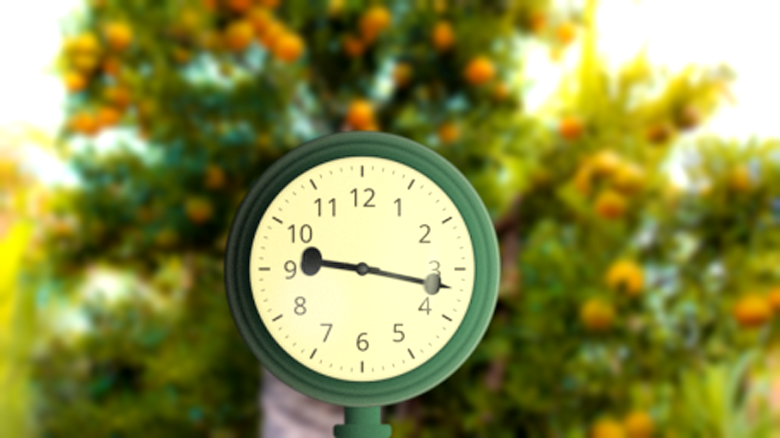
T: 9 h 17 min
